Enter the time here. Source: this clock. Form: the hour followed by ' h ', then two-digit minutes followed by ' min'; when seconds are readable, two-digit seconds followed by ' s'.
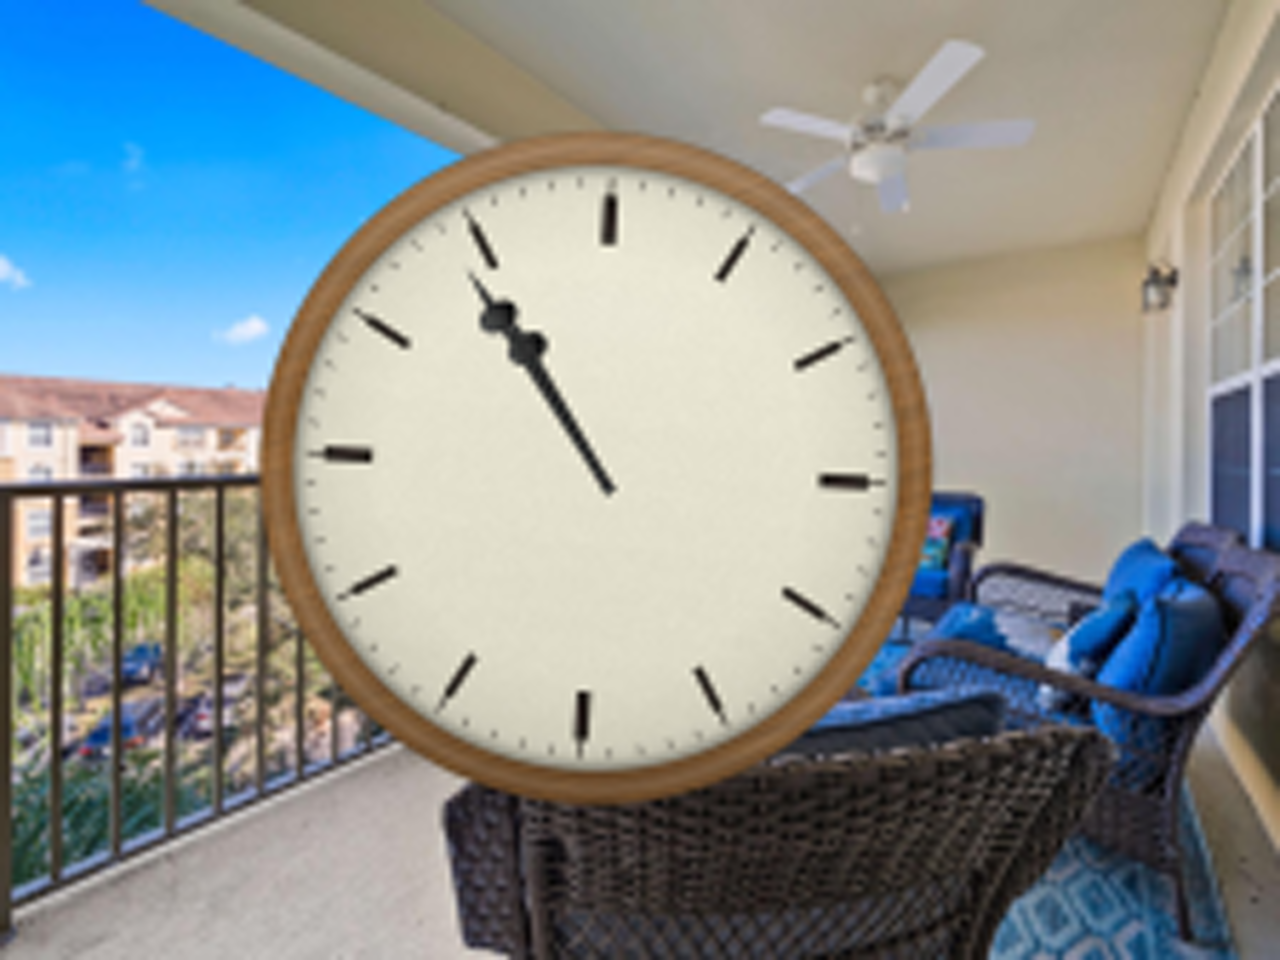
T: 10 h 54 min
